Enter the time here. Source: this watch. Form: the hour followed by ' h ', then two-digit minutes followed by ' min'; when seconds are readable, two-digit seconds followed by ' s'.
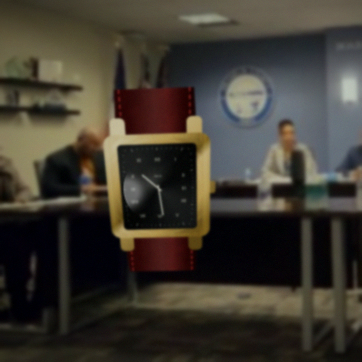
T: 10 h 29 min
